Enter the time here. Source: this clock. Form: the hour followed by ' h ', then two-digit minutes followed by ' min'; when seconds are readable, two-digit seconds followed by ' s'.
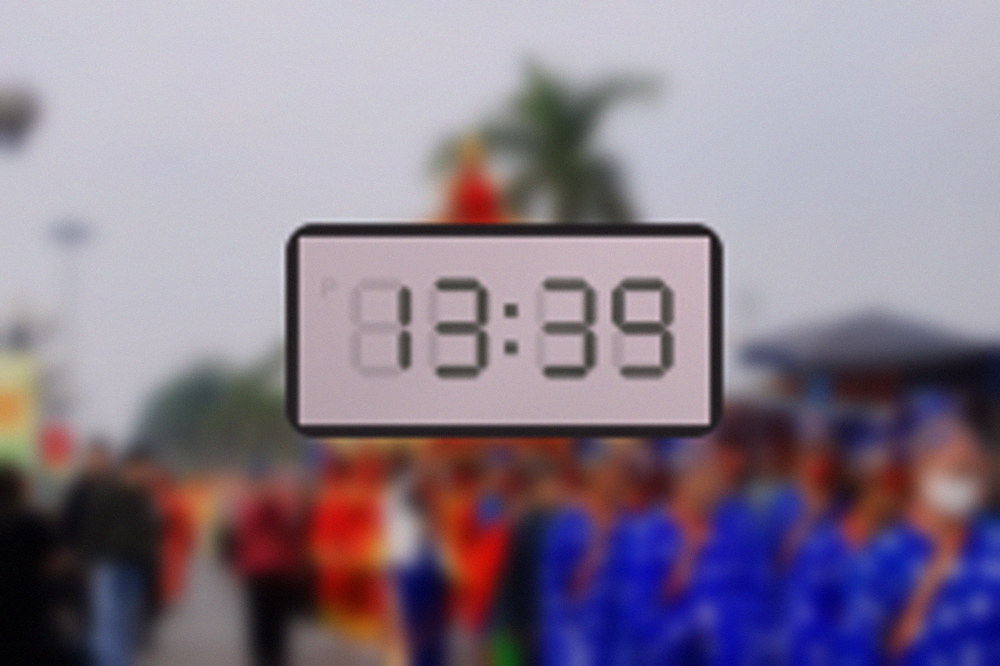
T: 13 h 39 min
